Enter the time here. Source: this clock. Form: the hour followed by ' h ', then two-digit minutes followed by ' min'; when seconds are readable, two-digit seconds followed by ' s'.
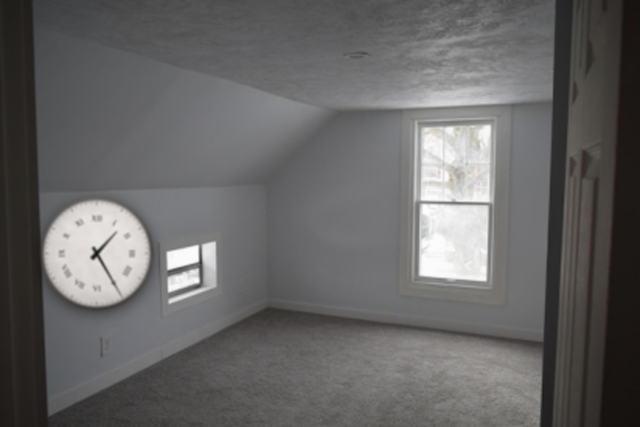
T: 1 h 25 min
